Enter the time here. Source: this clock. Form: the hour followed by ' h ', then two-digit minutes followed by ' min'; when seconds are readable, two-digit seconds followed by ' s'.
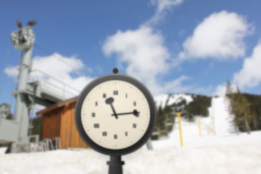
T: 11 h 14 min
